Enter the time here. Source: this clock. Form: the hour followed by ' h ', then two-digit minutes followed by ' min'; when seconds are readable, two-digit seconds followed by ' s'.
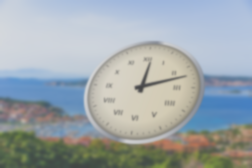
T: 12 h 12 min
